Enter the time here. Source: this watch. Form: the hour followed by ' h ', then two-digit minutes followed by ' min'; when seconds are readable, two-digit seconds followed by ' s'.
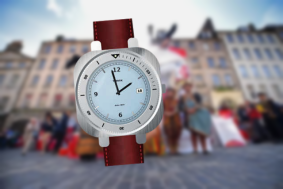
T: 1 h 58 min
